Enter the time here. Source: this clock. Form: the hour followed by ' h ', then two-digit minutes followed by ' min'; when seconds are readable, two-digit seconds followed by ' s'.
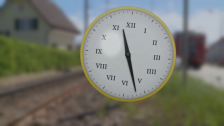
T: 11 h 27 min
